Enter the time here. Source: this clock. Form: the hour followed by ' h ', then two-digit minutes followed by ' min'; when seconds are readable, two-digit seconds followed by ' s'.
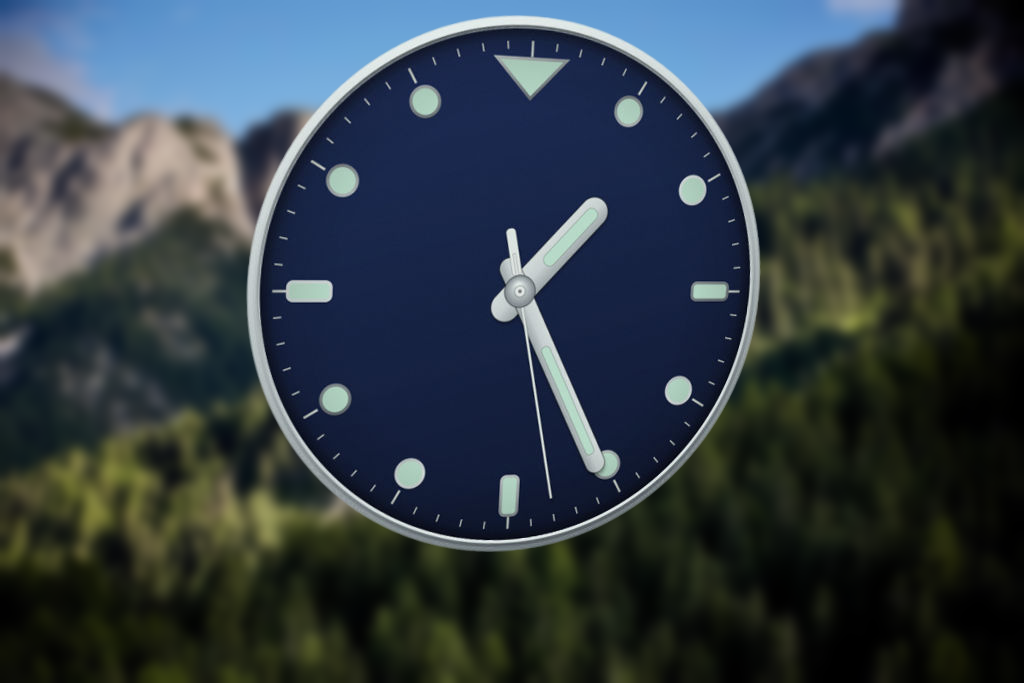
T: 1 h 25 min 28 s
